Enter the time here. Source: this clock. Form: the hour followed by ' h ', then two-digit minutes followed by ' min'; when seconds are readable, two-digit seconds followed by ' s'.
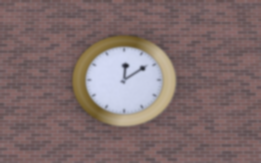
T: 12 h 09 min
